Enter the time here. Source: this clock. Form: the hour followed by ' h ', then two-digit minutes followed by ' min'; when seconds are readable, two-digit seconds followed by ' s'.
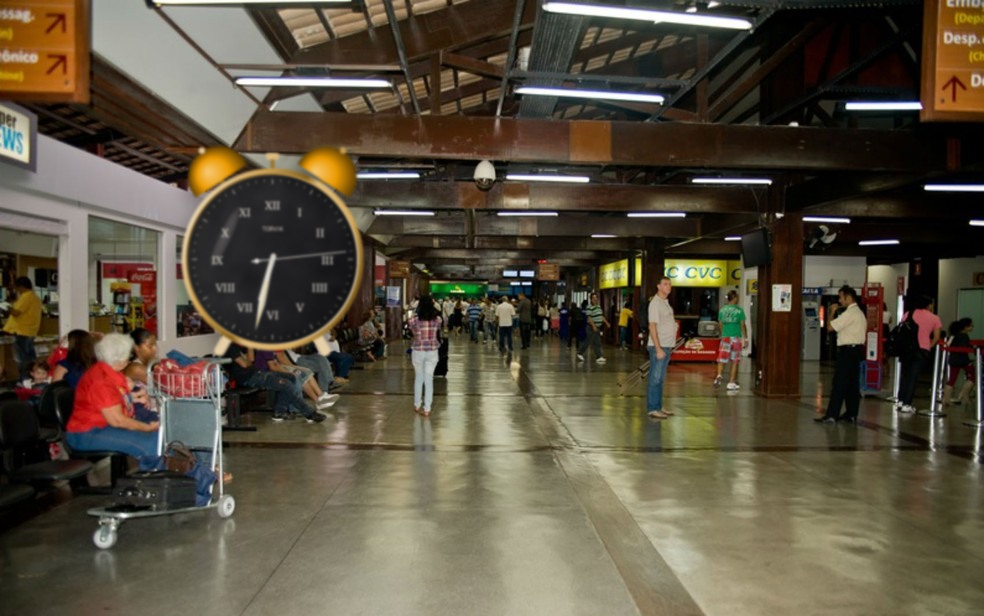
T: 6 h 32 min 14 s
